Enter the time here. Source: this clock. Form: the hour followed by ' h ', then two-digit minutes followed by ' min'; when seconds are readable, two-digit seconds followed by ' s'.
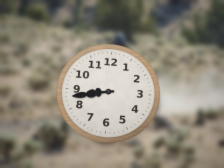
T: 8 h 43 min
